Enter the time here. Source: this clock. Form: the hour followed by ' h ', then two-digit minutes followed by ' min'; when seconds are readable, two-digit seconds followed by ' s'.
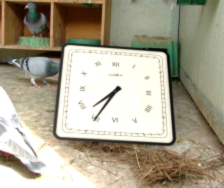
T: 7 h 35 min
